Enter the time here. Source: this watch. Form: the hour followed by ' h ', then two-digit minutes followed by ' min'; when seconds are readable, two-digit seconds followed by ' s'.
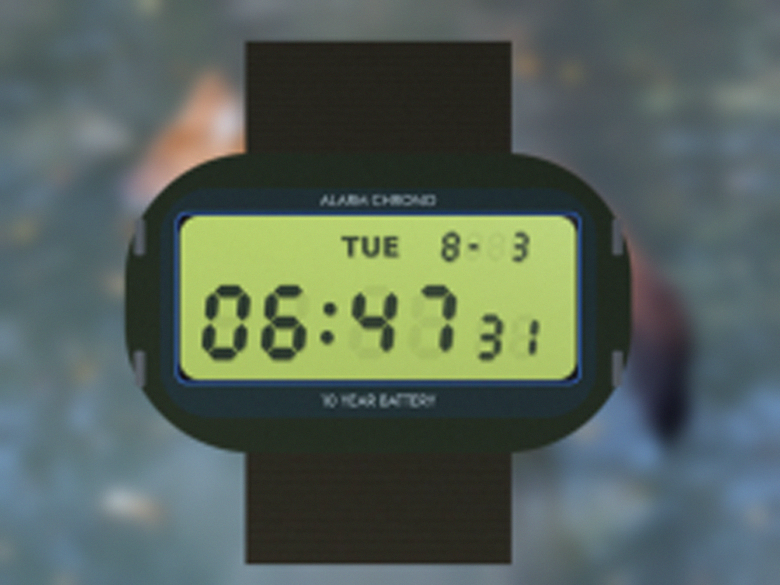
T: 6 h 47 min 31 s
